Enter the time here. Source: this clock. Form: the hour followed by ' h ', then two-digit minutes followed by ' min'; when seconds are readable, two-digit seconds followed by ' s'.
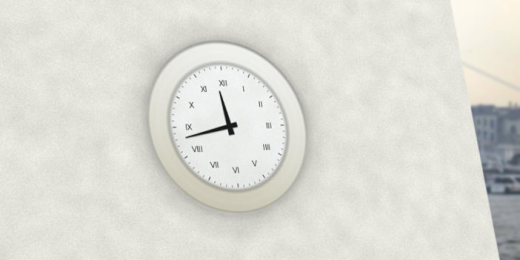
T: 11 h 43 min
